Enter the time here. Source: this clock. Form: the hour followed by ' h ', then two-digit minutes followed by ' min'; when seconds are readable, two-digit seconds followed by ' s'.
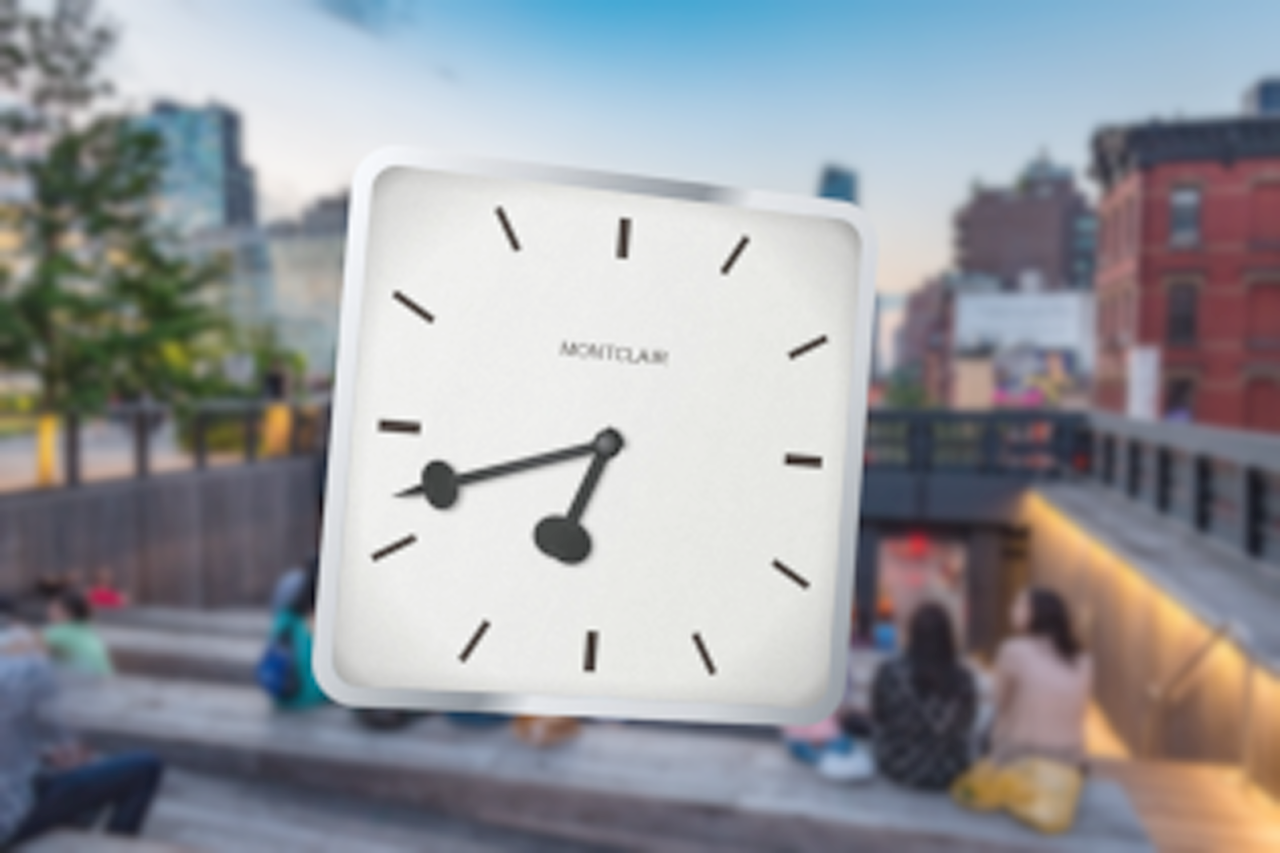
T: 6 h 42 min
